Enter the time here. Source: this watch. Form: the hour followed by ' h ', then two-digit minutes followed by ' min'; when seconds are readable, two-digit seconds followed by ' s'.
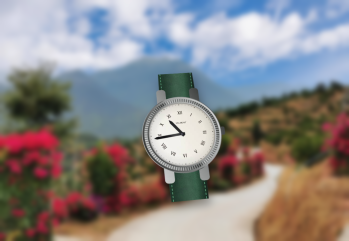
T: 10 h 44 min
